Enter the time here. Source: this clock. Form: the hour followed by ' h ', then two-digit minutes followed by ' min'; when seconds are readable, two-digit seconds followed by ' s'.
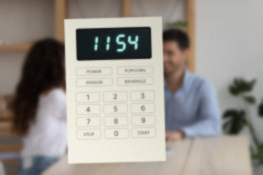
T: 11 h 54 min
